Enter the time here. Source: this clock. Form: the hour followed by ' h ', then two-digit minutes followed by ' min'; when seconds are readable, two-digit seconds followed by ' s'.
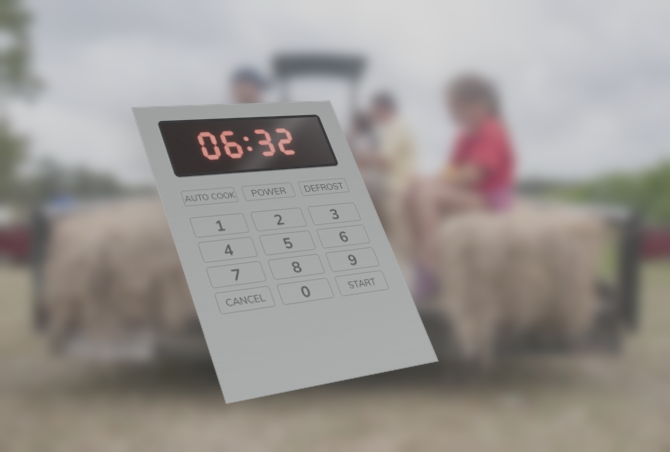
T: 6 h 32 min
